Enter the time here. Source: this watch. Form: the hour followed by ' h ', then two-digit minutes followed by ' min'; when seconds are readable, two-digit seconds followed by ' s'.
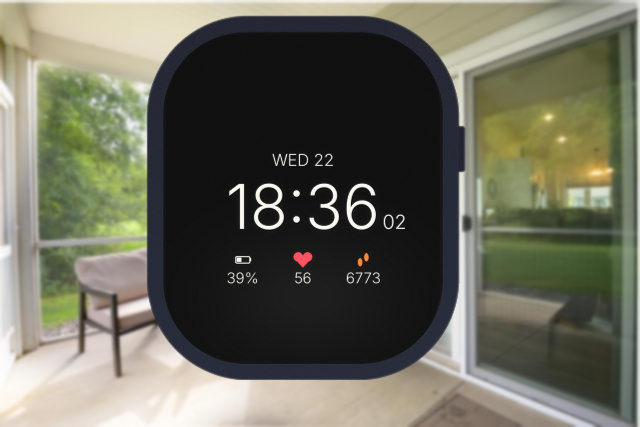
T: 18 h 36 min 02 s
